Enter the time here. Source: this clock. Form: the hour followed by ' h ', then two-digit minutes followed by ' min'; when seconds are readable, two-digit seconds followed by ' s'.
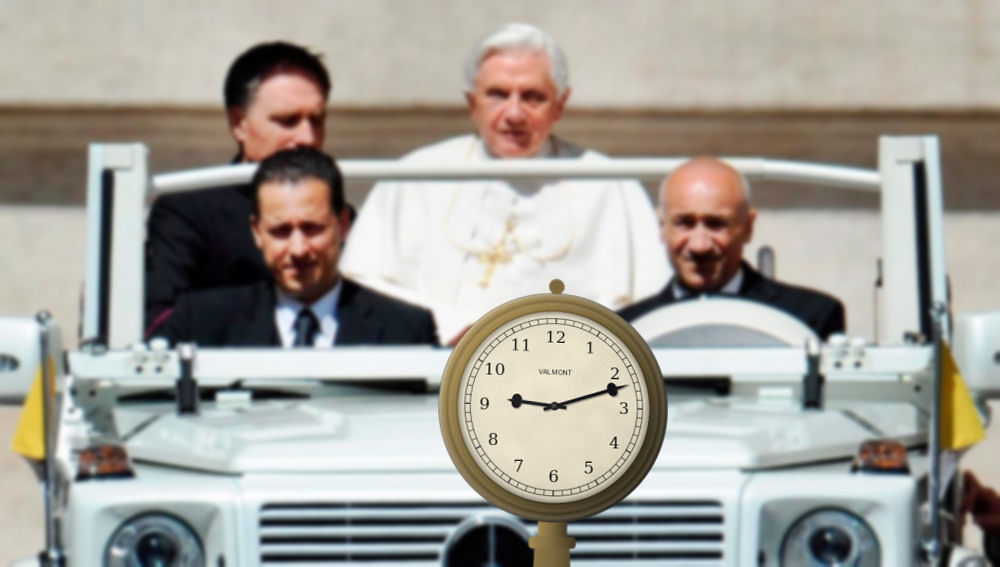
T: 9 h 12 min
